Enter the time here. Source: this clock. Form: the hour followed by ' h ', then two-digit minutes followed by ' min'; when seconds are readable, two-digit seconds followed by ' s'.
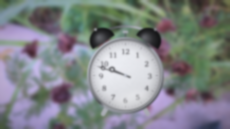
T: 9 h 48 min
